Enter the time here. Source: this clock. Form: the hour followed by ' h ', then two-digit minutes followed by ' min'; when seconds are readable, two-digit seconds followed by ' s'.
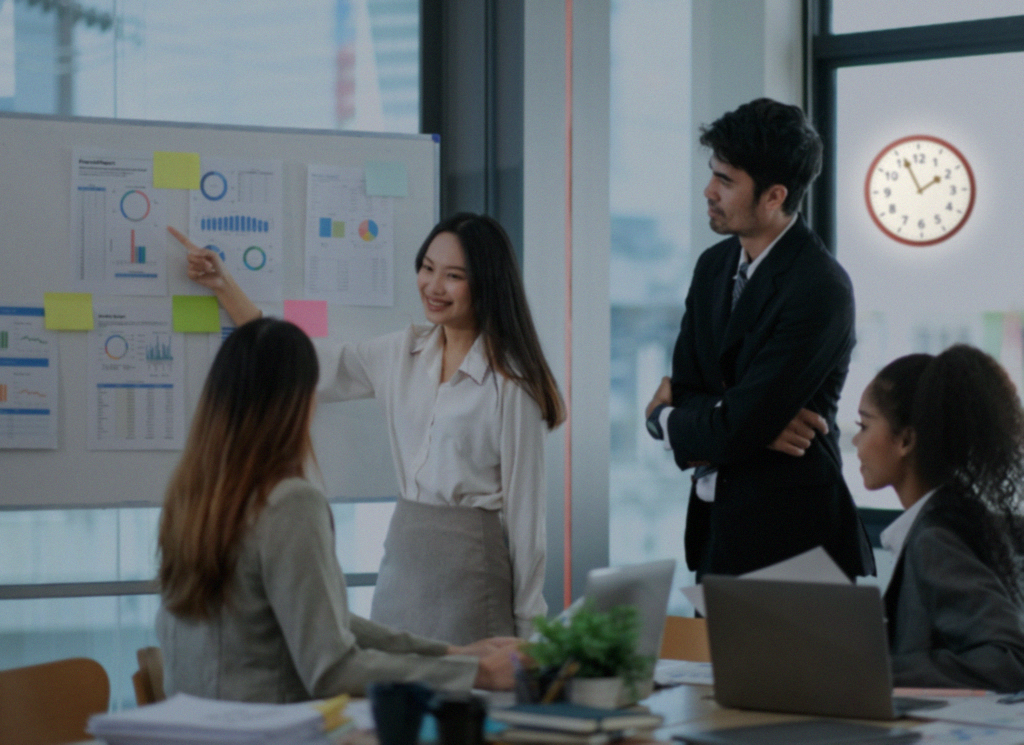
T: 1 h 56 min
